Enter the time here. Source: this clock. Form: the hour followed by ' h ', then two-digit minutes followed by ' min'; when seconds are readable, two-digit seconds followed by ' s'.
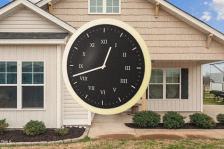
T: 12 h 42 min
